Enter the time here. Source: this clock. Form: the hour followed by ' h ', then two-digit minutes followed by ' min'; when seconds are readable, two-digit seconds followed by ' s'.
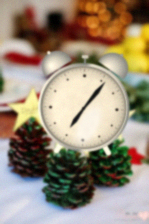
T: 7 h 06 min
